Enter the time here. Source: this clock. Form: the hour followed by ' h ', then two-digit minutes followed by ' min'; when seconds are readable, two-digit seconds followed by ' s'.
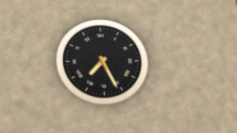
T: 7 h 26 min
